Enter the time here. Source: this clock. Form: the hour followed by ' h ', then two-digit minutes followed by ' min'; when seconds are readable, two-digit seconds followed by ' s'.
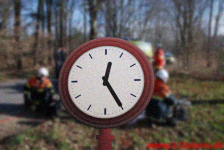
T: 12 h 25 min
